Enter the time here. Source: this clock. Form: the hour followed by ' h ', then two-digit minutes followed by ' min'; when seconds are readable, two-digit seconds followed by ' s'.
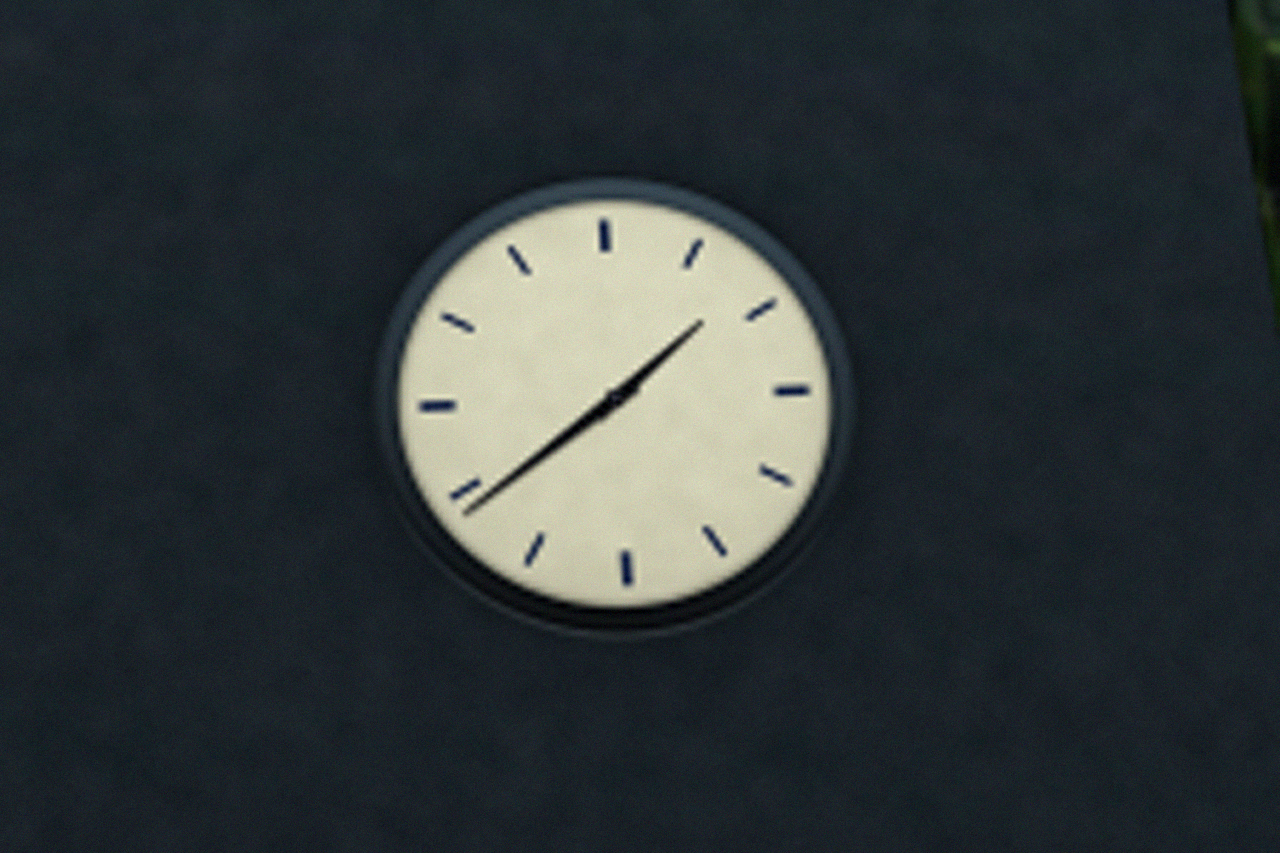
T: 1 h 39 min
